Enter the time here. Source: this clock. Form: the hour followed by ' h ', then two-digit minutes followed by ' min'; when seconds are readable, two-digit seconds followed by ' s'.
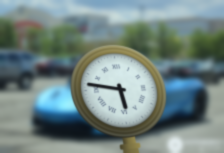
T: 5 h 47 min
